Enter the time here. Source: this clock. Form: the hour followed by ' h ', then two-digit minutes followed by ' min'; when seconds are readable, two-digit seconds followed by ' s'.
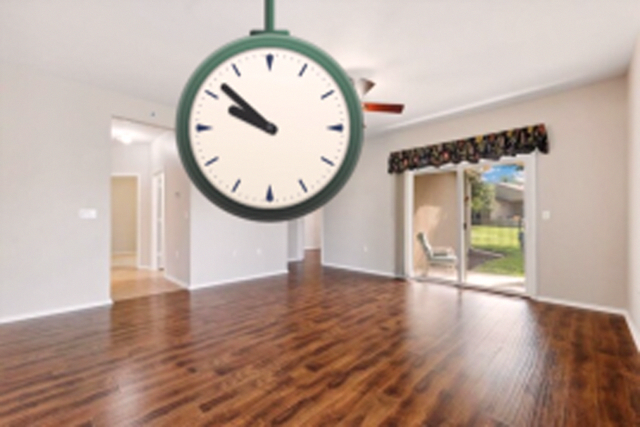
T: 9 h 52 min
